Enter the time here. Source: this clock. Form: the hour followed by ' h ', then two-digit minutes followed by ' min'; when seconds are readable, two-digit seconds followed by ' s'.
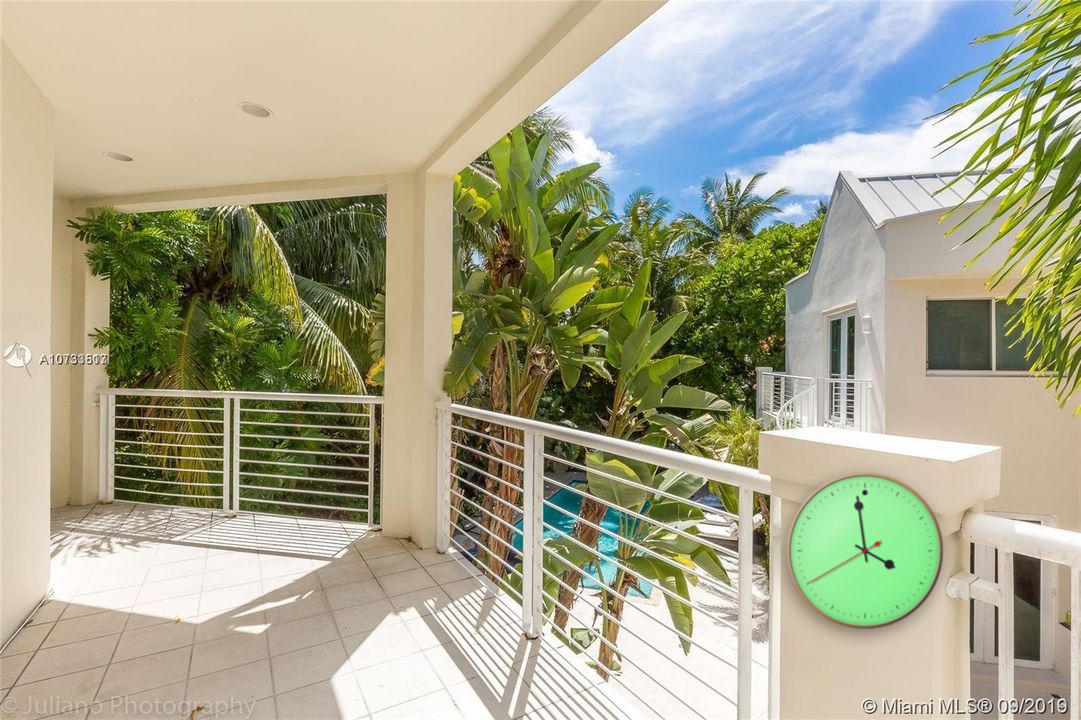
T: 3 h 58 min 40 s
